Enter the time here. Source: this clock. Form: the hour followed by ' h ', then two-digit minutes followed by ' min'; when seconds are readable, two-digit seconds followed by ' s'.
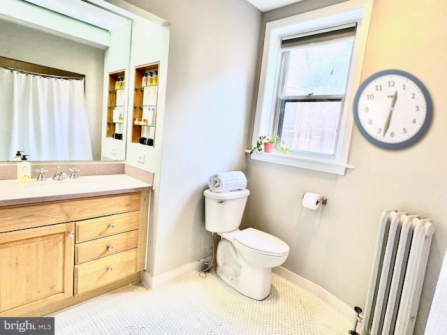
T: 12 h 33 min
